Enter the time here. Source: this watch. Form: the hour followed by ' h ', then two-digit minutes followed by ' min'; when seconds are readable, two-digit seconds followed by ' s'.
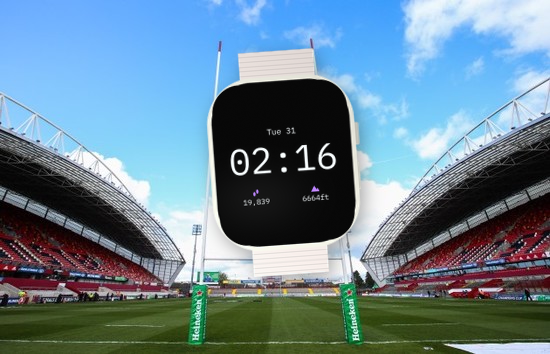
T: 2 h 16 min
